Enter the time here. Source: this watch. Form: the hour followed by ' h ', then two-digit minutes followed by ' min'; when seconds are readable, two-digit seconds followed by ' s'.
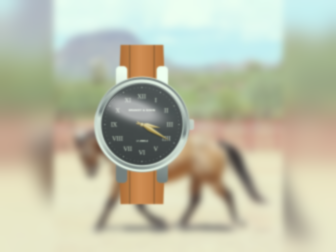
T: 3 h 20 min
